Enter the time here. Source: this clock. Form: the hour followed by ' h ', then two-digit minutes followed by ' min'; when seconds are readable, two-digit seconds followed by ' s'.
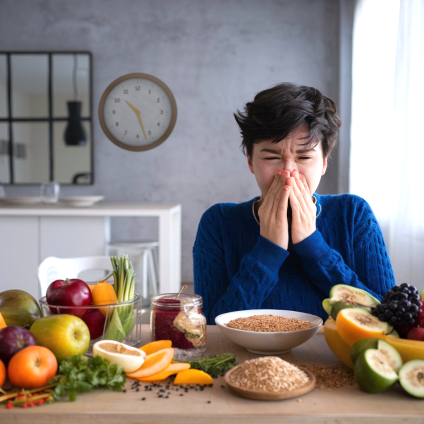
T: 10 h 27 min
